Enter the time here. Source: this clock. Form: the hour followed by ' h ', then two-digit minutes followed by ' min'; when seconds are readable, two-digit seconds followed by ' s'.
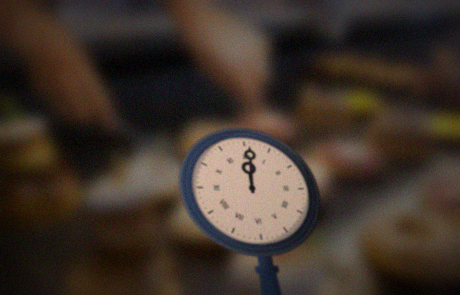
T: 12 h 01 min
